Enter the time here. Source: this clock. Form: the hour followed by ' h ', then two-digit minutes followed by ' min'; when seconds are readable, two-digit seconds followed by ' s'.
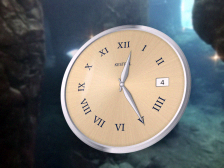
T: 12 h 25 min
